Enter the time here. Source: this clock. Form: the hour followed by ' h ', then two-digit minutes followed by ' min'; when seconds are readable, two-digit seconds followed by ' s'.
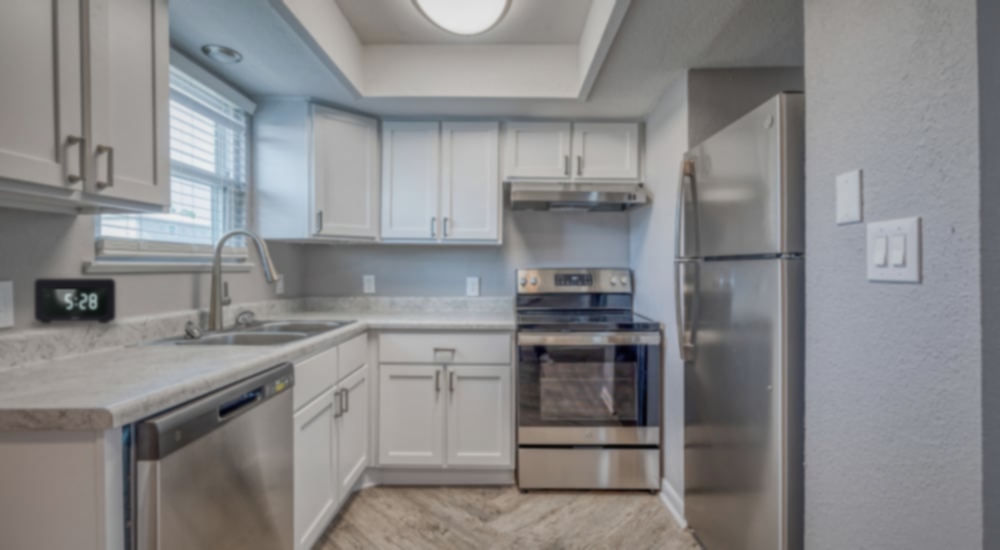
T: 5 h 28 min
